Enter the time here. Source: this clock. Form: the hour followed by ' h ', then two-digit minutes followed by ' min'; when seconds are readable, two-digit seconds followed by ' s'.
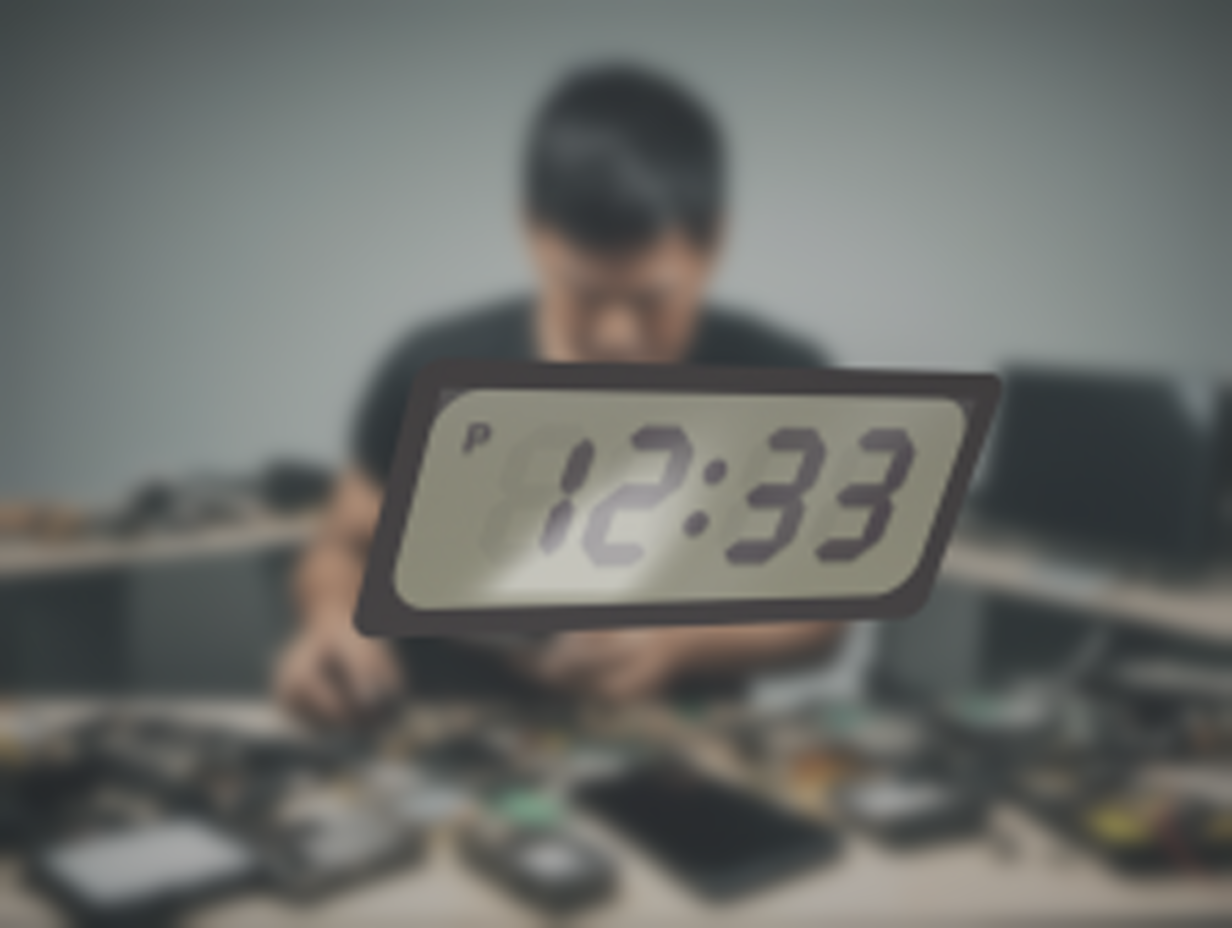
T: 12 h 33 min
